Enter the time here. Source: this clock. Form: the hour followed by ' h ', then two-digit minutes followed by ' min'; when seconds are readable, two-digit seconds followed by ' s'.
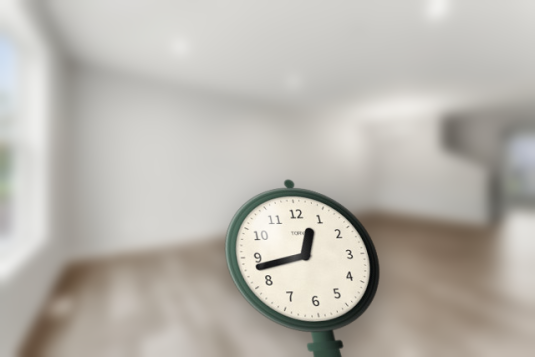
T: 12 h 43 min
